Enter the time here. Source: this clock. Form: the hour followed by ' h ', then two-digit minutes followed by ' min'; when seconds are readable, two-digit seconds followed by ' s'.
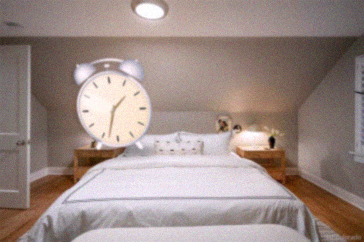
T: 1 h 33 min
